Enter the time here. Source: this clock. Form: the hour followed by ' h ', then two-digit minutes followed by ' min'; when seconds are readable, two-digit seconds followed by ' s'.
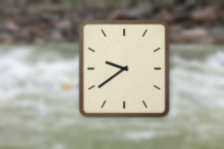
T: 9 h 39 min
